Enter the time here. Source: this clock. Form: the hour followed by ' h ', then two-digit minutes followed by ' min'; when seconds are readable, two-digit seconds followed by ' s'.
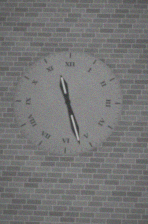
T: 11 h 27 min
